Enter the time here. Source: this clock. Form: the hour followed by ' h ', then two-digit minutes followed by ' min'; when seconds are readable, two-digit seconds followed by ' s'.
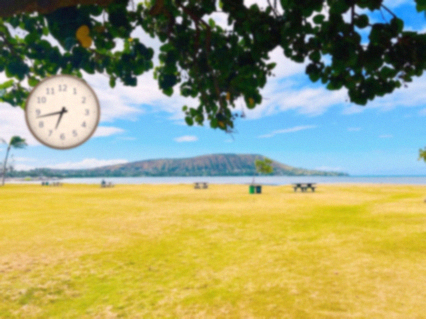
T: 6 h 43 min
